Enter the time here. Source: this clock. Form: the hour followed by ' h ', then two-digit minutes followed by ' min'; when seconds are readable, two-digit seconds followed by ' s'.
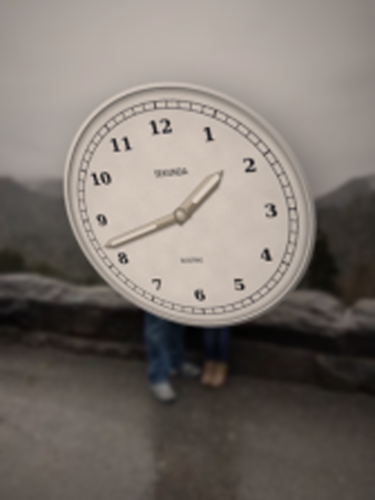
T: 1 h 42 min
